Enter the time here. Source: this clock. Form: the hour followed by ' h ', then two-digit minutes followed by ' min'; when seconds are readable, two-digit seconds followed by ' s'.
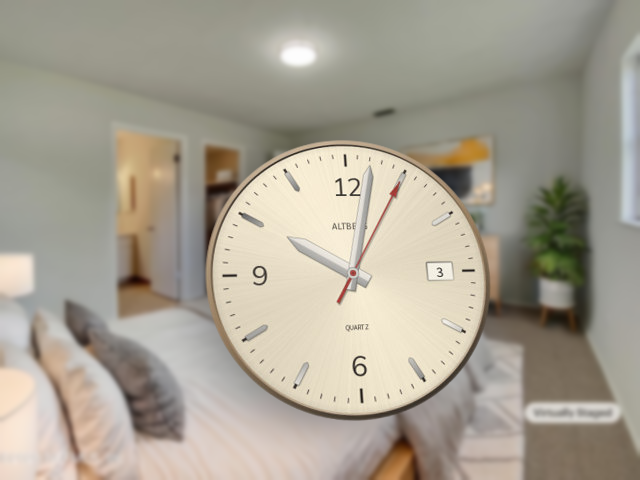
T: 10 h 02 min 05 s
